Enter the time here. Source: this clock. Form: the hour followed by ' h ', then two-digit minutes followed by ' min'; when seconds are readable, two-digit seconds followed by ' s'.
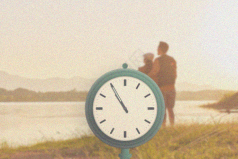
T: 10 h 55 min
